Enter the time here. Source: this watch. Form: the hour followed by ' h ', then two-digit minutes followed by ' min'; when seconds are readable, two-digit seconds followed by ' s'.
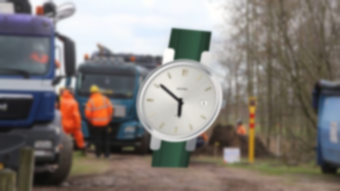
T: 5 h 51 min
